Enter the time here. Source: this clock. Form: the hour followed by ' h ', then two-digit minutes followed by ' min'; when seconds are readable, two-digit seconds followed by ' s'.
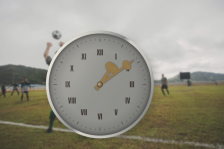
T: 1 h 09 min
